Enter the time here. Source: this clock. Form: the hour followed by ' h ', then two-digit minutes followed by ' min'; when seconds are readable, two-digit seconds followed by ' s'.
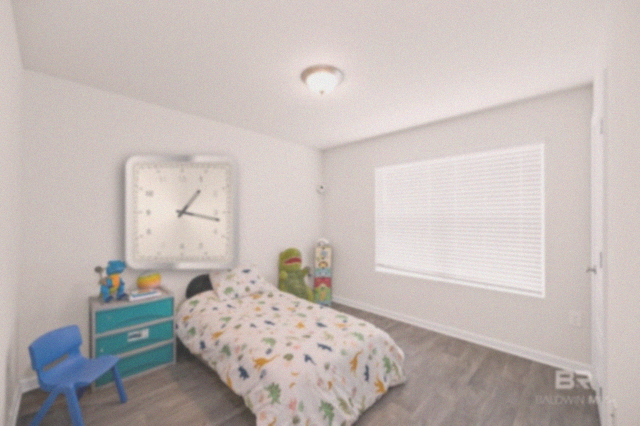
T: 1 h 17 min
